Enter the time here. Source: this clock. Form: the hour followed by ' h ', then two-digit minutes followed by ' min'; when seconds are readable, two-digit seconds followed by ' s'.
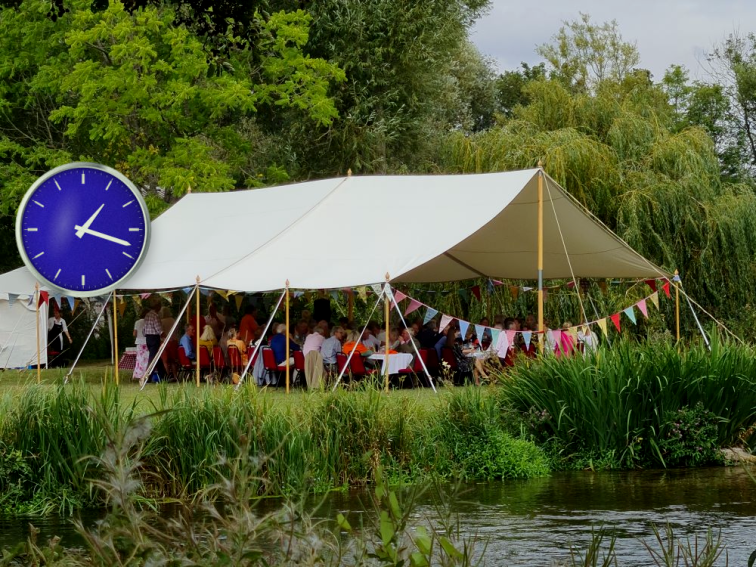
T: 1 h 18 min
